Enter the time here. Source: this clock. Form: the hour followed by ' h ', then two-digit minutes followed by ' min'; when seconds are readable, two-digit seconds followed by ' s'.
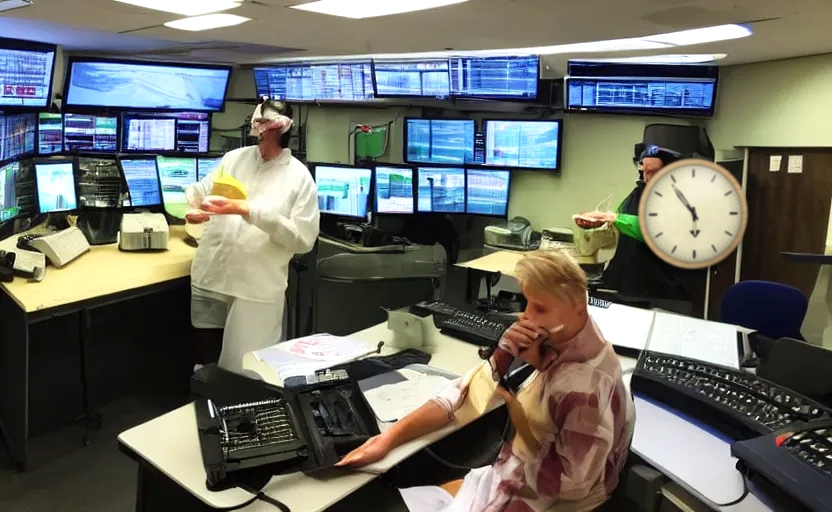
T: 5 h 54 min
